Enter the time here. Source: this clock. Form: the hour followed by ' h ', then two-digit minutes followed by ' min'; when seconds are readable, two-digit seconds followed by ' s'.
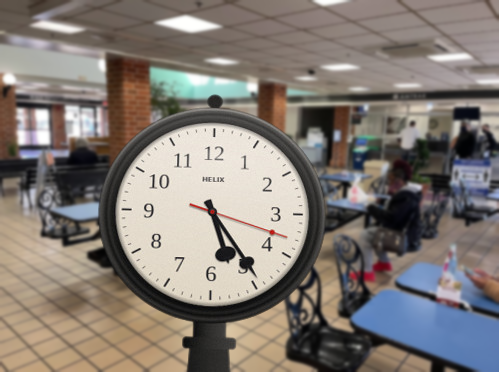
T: 5 h 24 min 18 s
